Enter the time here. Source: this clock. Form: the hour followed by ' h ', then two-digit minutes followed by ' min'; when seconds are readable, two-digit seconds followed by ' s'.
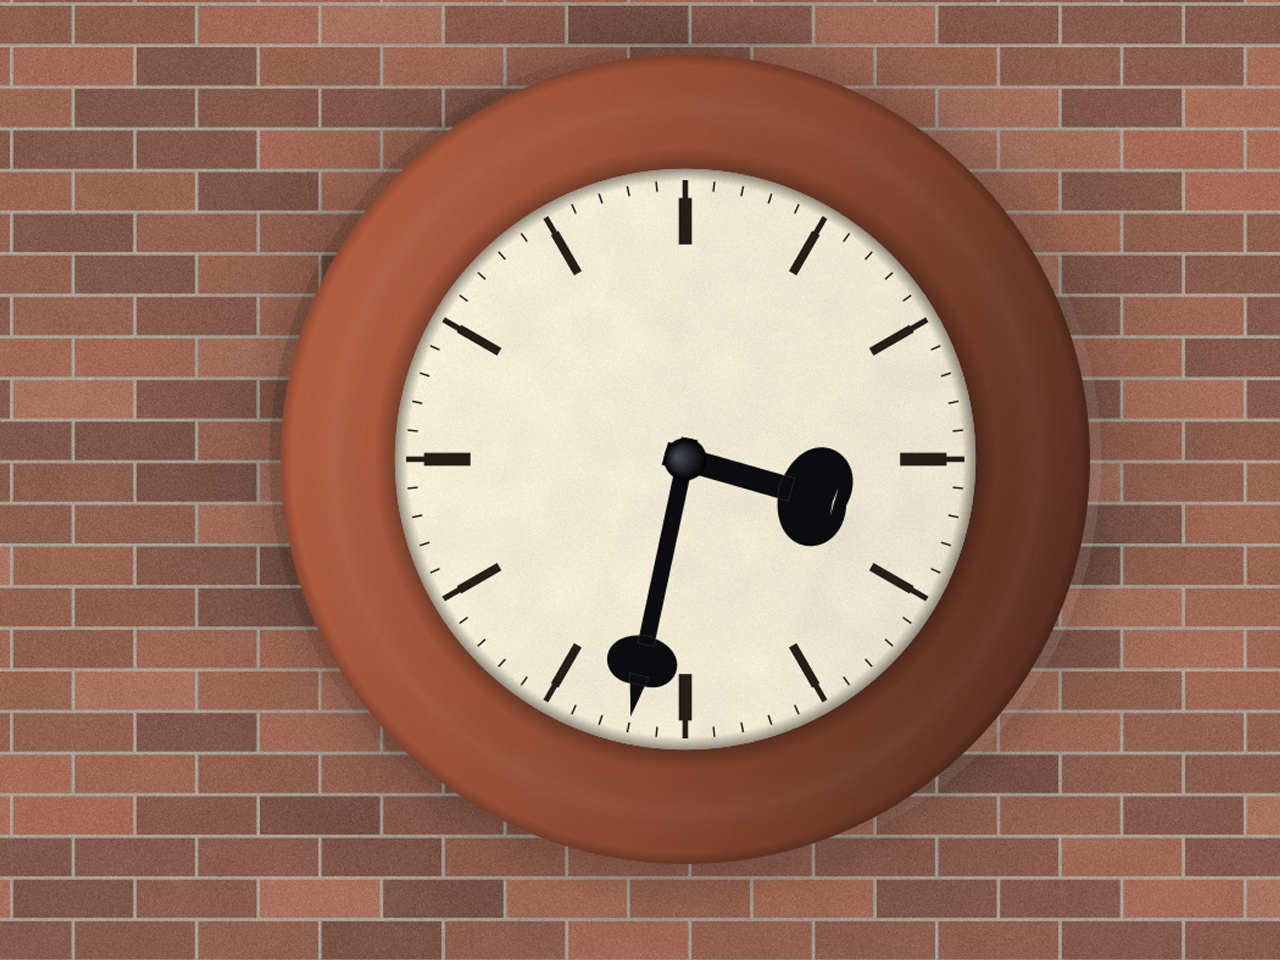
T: 3 h 32 min
